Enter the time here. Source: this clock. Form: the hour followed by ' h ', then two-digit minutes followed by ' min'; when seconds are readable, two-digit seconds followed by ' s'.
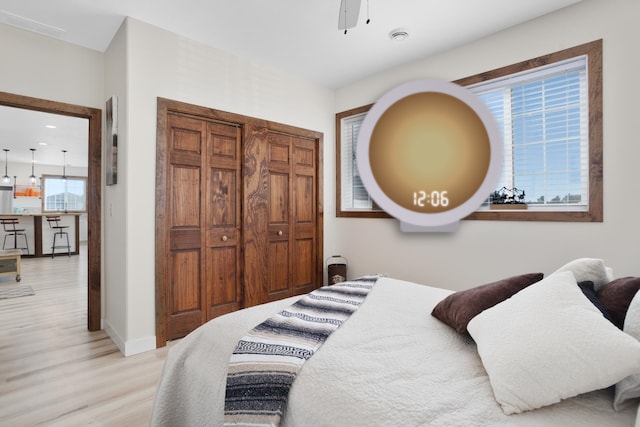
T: 12 h 06 min
